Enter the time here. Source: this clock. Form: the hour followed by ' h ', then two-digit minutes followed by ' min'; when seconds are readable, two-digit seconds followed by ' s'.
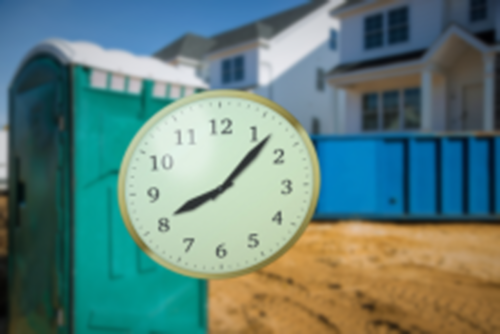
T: 8 h 07 min
